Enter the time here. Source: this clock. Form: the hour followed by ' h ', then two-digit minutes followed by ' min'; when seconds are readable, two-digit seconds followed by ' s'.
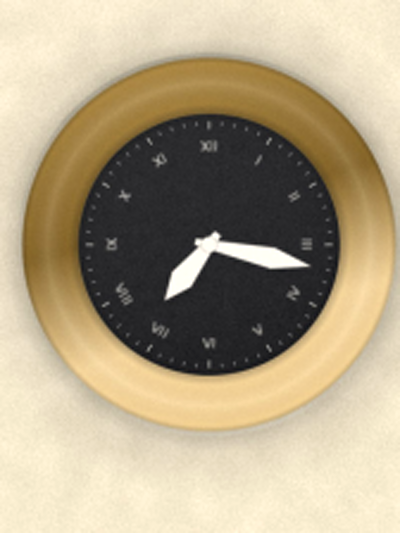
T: 7 h 17 min
